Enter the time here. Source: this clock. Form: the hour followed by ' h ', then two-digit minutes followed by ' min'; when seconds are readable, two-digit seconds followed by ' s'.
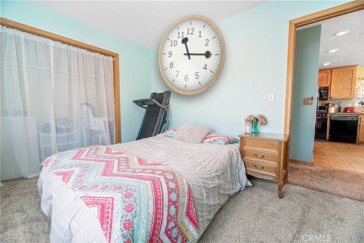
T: 11 h 15 min
